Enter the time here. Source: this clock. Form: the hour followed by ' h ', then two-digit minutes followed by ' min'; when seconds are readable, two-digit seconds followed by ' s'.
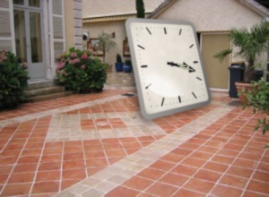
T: 3 h 18 min
